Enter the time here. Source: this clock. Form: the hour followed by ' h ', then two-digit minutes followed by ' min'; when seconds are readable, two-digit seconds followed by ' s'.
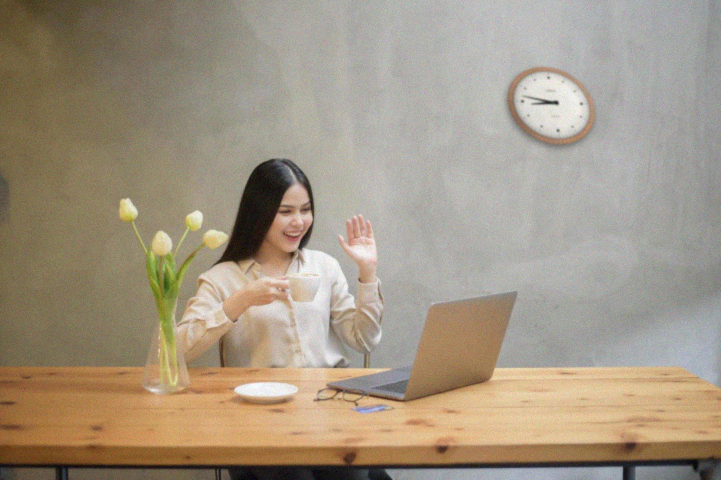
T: 8 h 47 min
